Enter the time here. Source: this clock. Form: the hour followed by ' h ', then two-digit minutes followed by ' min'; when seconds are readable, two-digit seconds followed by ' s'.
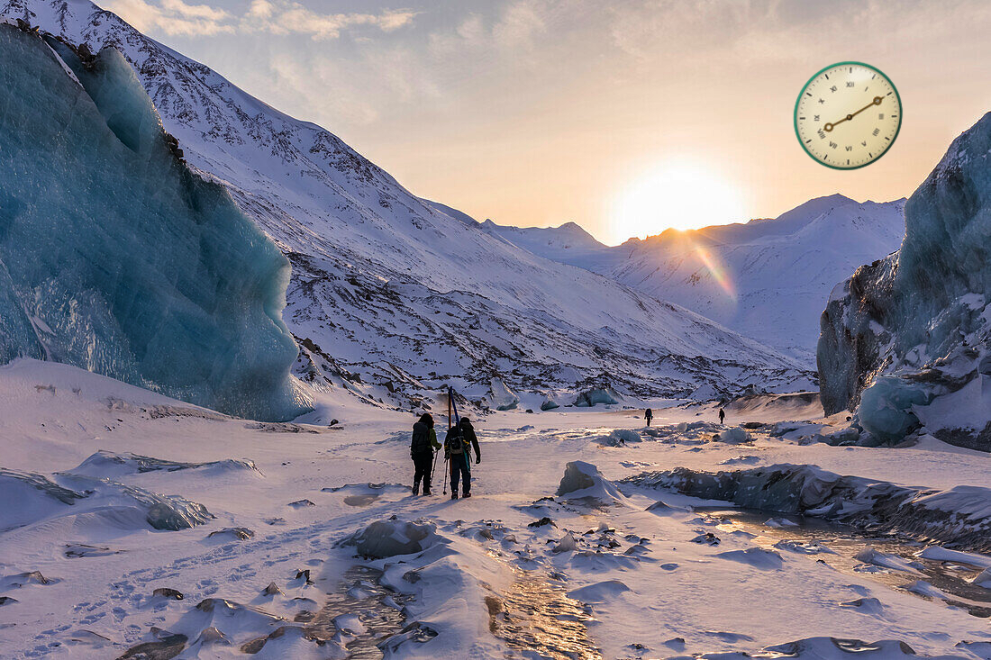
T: 8 h 10 min
